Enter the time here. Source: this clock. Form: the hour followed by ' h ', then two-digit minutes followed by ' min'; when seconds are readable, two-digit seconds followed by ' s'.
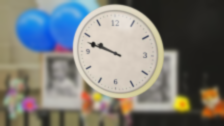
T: 9 h 48 min
